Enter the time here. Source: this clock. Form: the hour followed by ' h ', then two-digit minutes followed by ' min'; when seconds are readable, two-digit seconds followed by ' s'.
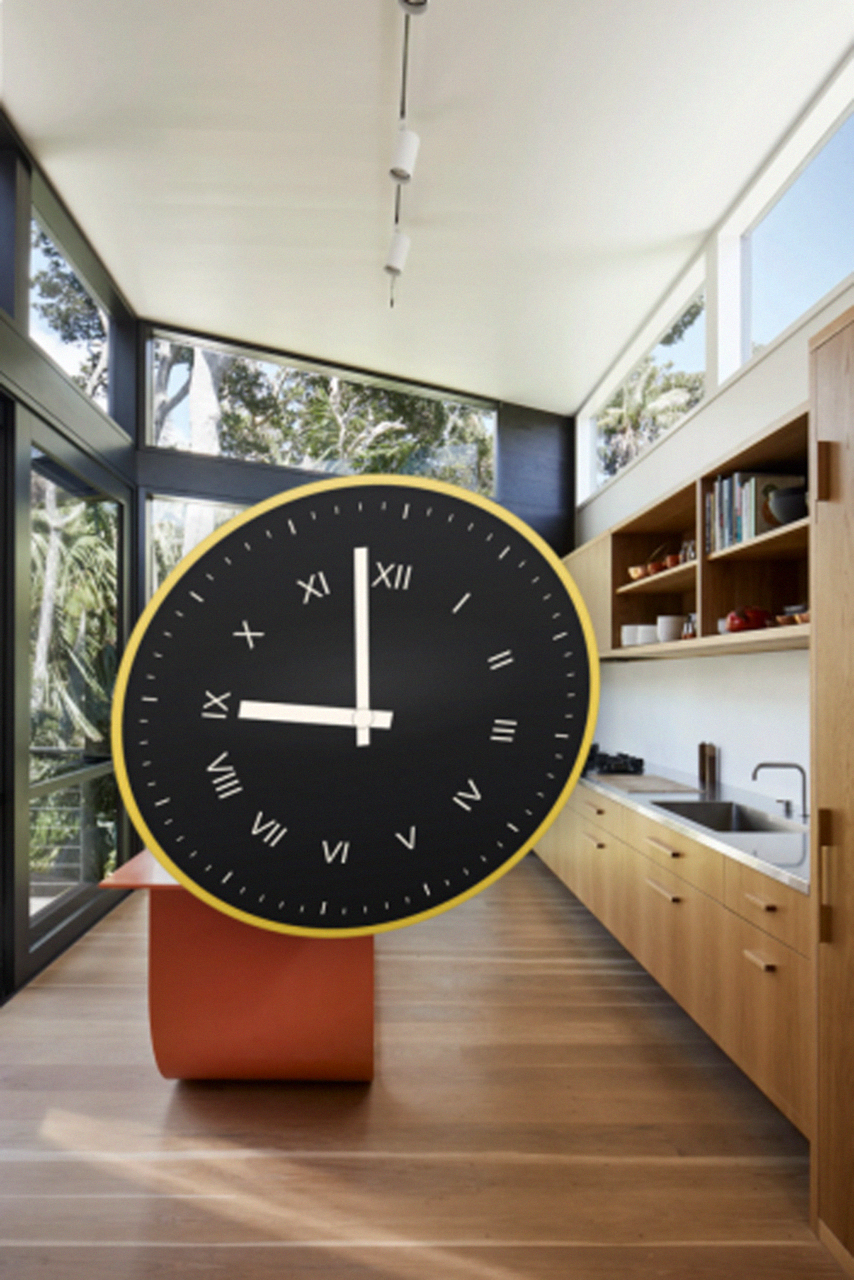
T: 8 h 58 min
